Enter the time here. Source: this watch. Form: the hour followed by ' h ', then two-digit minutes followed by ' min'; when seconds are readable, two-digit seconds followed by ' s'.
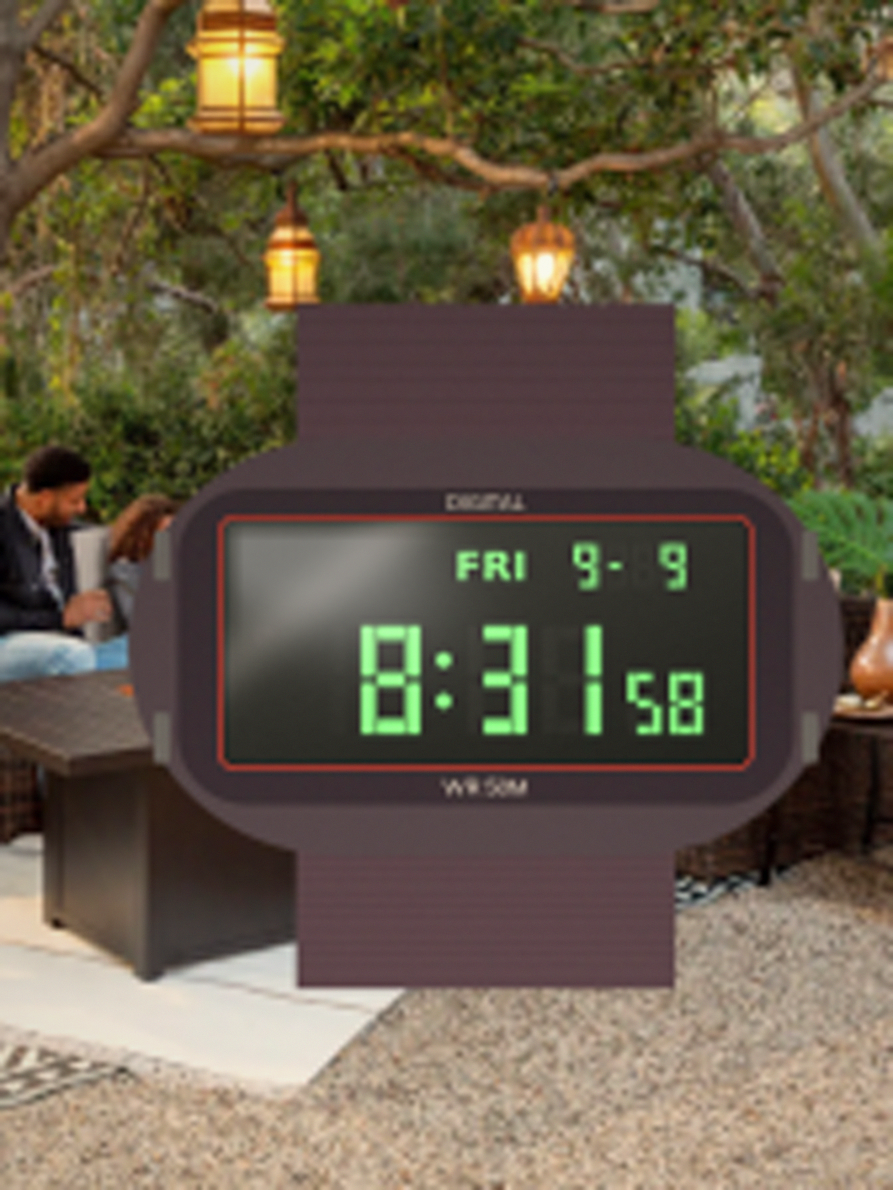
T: 8 h 31 min 58 s
